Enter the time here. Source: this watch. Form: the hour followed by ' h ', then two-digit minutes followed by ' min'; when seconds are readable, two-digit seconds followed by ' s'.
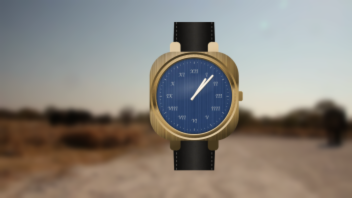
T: 1 h 07 min
